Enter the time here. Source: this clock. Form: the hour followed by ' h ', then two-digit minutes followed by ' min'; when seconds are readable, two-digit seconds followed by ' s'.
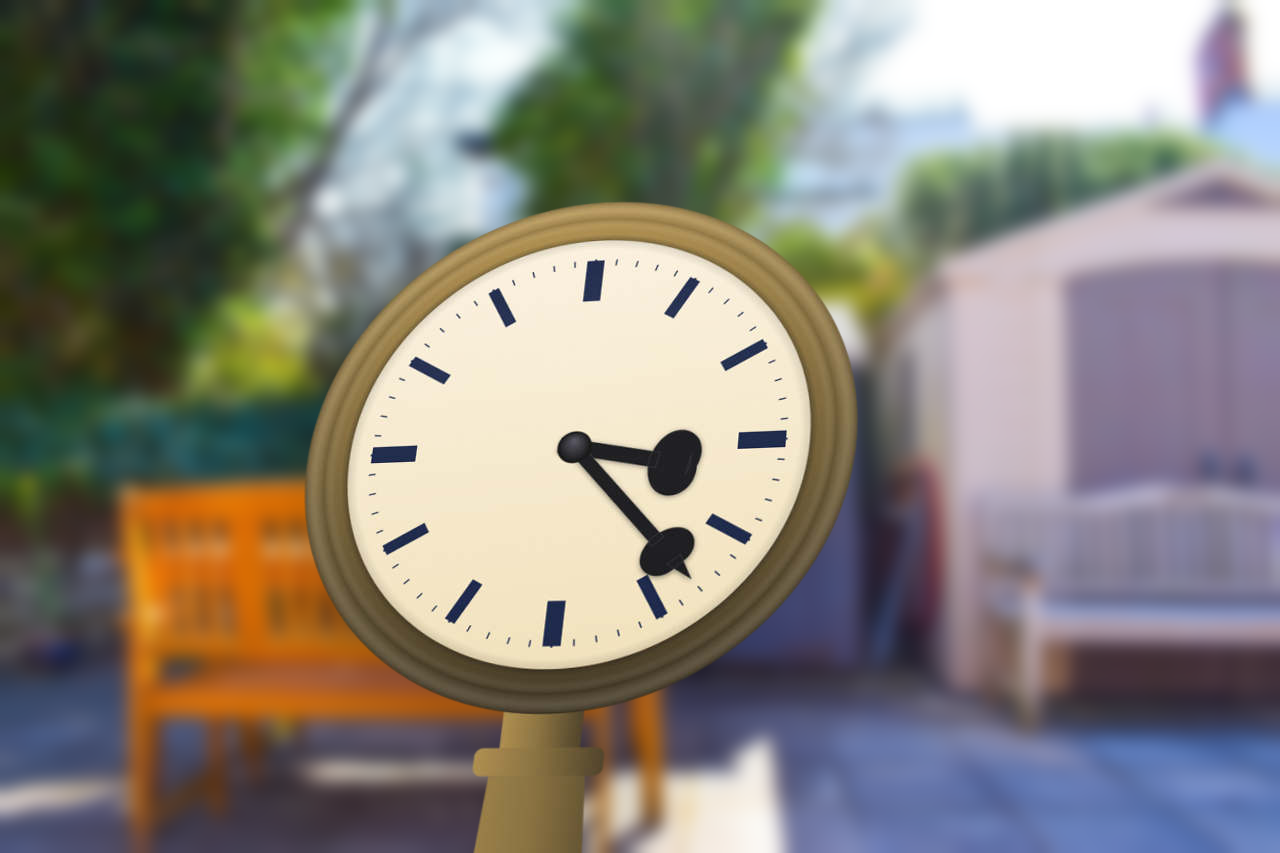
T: 3 h 23 min
